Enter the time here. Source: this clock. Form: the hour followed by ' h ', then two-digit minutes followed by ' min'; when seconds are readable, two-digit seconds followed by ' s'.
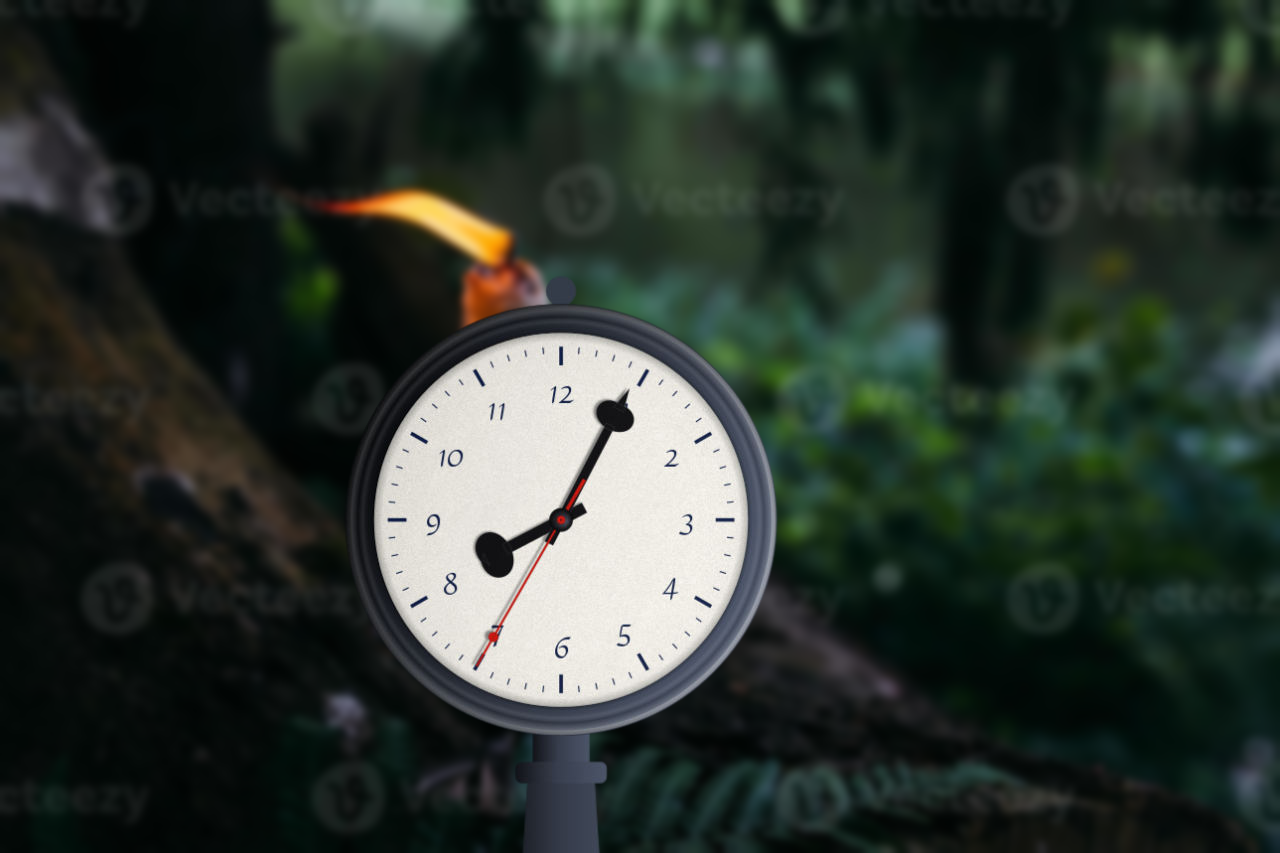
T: 8 h 04 min 35 s
